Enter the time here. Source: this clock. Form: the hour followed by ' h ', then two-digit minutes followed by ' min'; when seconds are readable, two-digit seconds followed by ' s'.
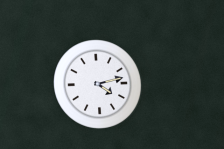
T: 4 h 13 min
